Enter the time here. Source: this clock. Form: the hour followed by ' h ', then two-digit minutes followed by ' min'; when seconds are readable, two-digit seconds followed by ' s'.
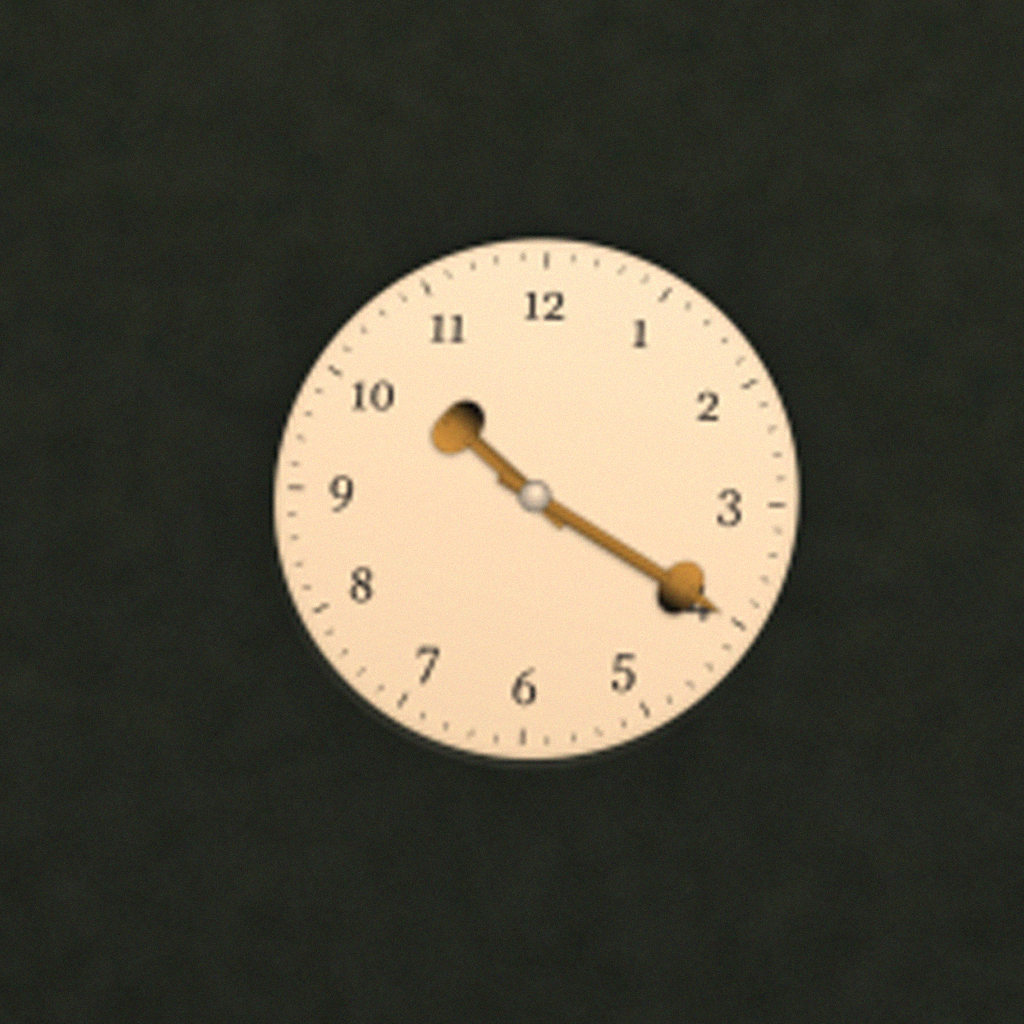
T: 10 h 20 min
